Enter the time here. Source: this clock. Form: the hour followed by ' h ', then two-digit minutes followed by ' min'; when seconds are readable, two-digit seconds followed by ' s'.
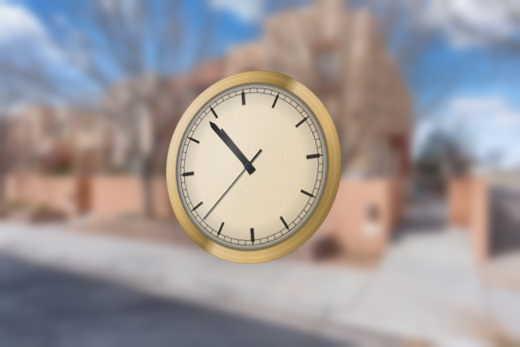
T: 10 h 53 min 38 s
